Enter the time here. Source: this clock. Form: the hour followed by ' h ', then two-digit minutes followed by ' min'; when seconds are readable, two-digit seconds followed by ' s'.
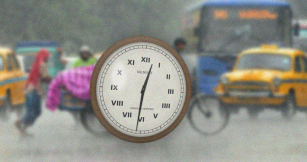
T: 12 h 31 min
